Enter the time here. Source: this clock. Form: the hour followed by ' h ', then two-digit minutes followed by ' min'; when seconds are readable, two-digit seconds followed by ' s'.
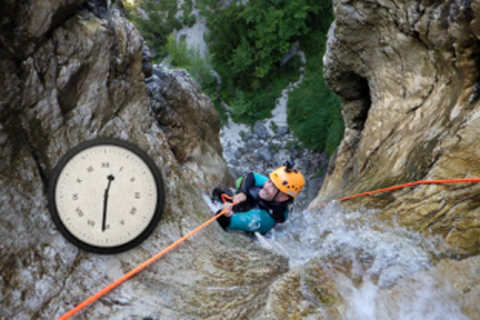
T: 12 h 31 min
